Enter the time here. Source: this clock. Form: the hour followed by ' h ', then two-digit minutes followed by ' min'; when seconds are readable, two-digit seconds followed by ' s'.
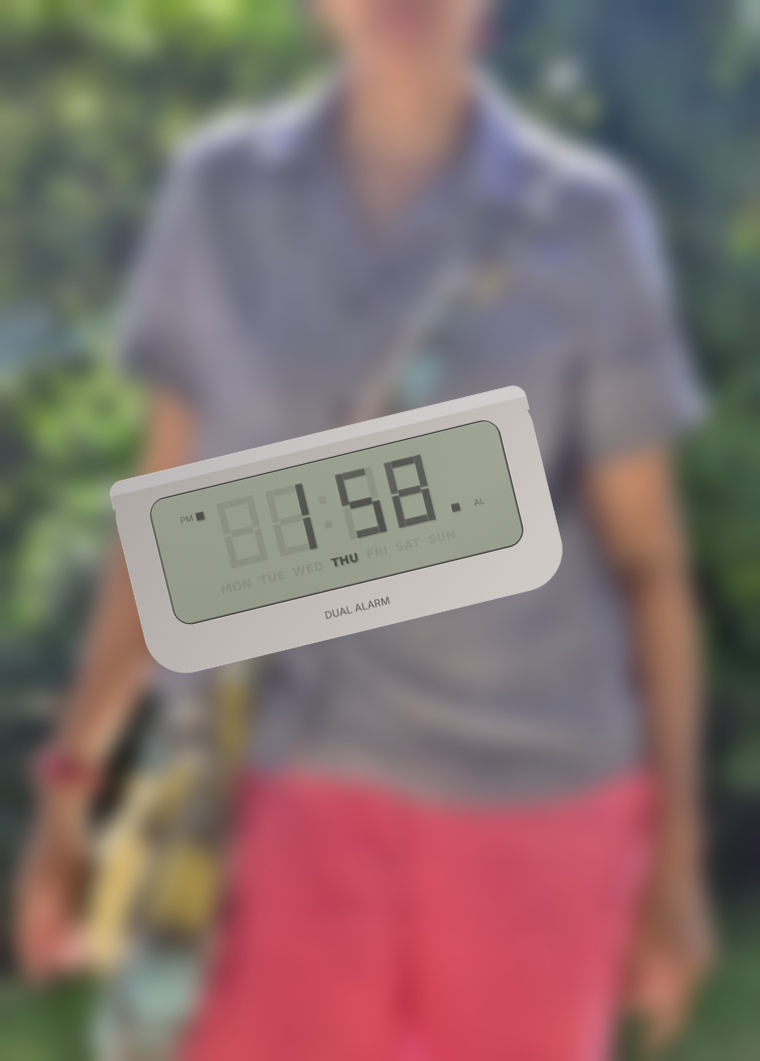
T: 1 h 58 min
